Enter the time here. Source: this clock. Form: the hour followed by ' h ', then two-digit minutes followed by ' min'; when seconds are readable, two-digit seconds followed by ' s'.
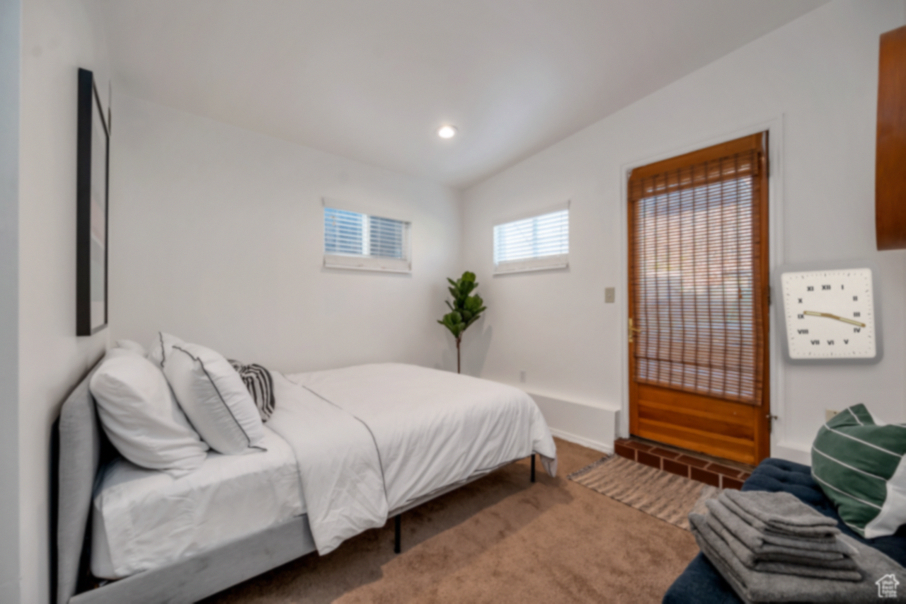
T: 9 h 18 min
